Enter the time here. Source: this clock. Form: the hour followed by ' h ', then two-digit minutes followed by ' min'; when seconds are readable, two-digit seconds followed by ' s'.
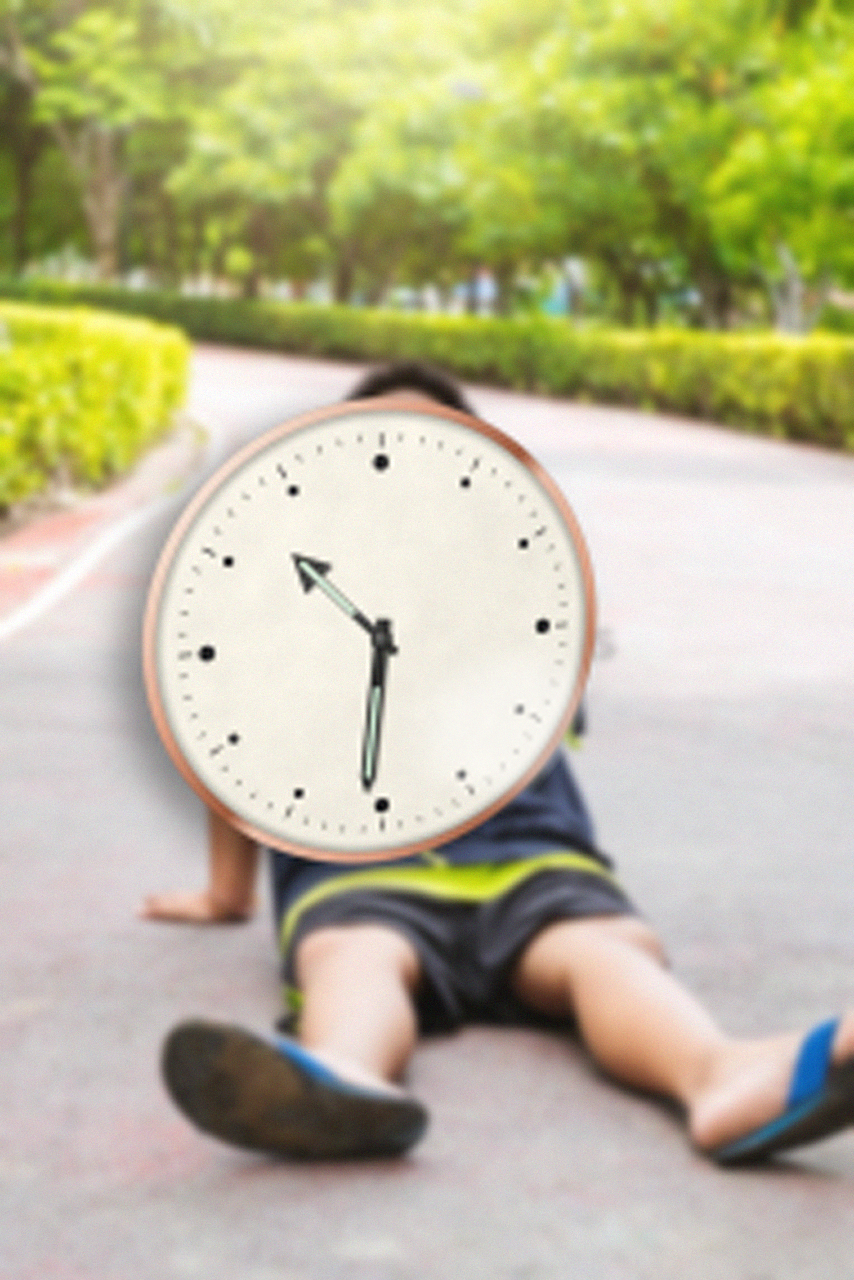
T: 10 h 31 min
